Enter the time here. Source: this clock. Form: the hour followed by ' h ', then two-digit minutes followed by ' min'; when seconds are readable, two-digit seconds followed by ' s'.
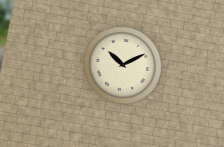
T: 10 h 09 min
